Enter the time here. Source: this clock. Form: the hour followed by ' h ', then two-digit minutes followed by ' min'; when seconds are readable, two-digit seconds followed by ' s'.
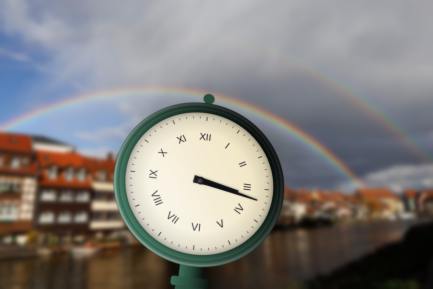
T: 3 h 17 min
